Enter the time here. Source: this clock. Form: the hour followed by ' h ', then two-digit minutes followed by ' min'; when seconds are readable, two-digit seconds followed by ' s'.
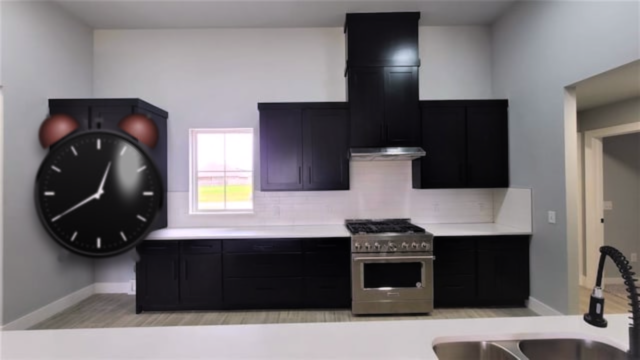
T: 12 h 40 min
